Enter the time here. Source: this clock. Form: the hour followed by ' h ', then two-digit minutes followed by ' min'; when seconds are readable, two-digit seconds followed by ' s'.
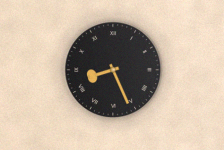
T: 8 h 26 min
